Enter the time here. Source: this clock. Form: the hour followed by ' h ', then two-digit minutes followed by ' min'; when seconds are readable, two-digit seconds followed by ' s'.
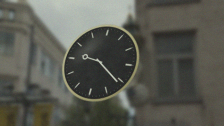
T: 9 h 21 min
